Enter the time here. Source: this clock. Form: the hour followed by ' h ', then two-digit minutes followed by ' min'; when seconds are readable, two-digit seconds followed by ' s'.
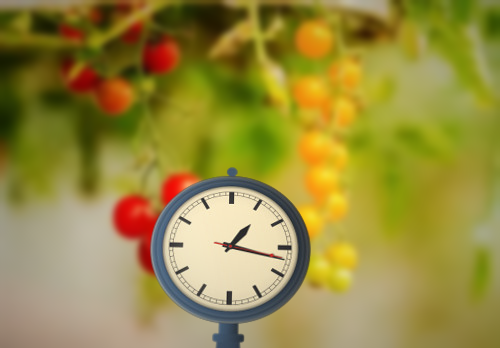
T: 1 h 17 min 17 s
